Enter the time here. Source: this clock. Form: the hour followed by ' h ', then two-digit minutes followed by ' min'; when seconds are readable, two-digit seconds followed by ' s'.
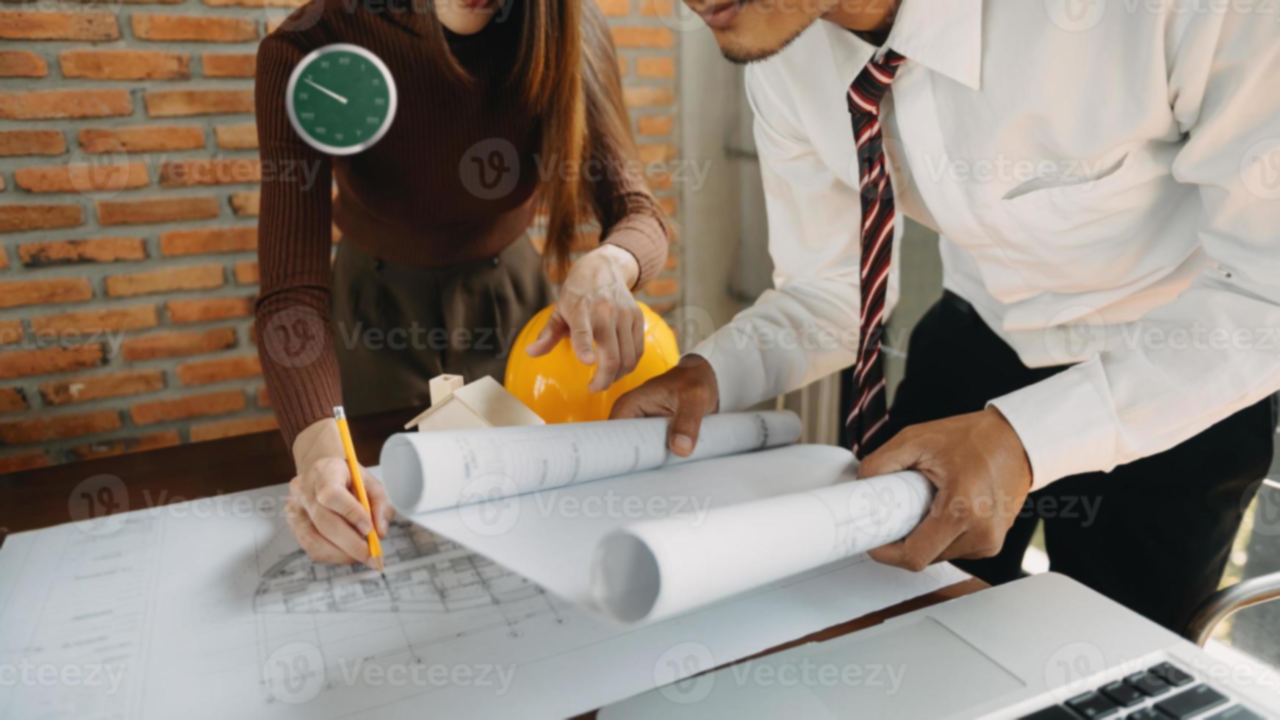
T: 9 h 49 min
